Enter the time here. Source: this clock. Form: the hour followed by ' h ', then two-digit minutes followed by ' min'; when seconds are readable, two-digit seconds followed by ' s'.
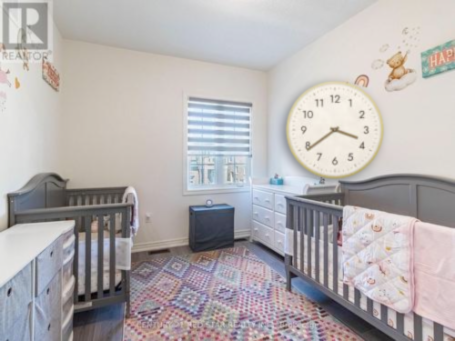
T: 3 h 39 min
